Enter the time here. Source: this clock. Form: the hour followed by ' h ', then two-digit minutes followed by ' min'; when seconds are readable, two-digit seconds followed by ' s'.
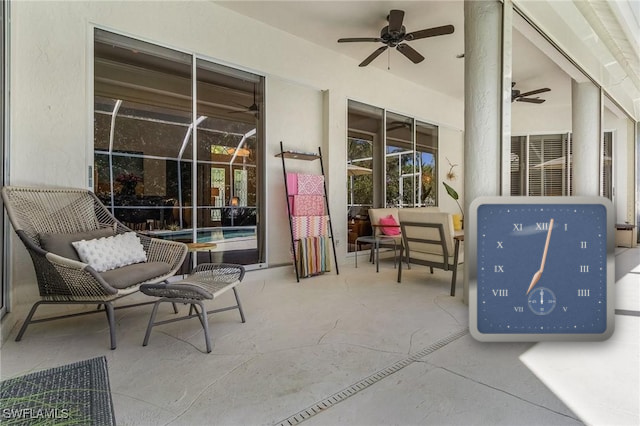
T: 7 h 02 min
